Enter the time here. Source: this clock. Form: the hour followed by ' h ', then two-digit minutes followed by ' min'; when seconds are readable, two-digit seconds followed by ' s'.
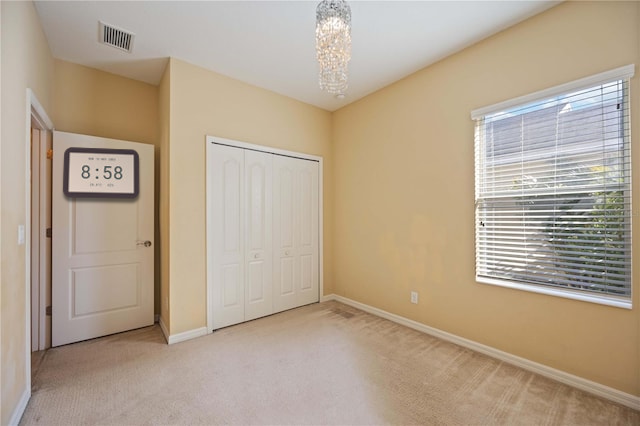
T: 8 h 58 min
